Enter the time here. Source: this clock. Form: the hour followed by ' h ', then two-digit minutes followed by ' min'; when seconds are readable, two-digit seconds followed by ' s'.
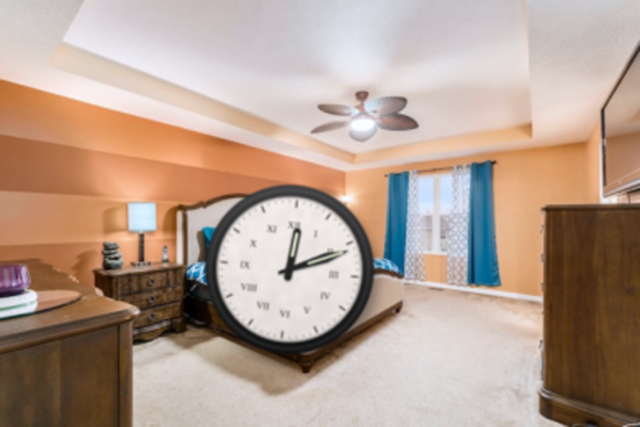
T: 12 h 11 min
